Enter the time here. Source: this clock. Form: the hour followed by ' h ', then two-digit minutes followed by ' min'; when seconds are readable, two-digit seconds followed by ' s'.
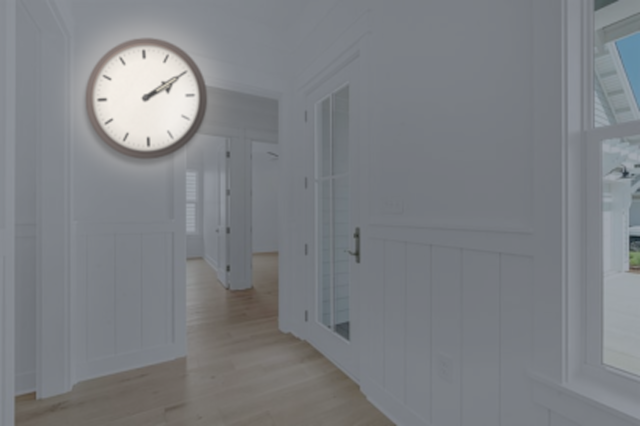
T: 2 h 10 min
